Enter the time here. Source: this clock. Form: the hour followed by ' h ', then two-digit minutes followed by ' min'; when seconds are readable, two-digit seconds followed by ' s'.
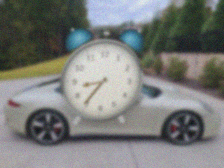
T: 8 h 36 min
